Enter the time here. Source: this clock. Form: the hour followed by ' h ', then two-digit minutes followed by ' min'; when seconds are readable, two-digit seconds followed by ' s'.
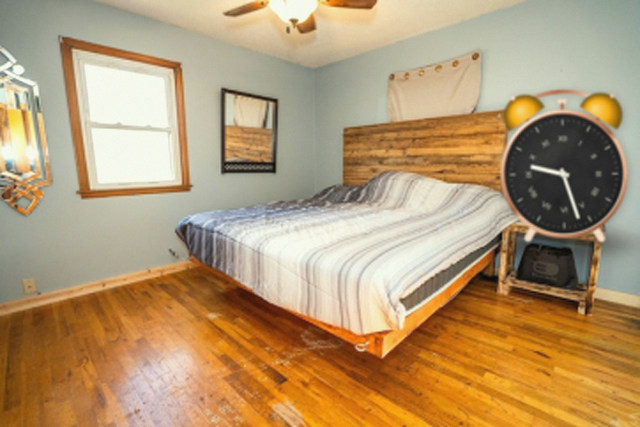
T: 9 h 27 min
